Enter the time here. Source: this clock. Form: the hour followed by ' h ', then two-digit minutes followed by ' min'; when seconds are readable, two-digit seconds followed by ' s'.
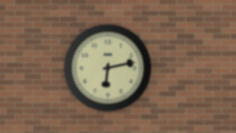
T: 6 h 13 min
